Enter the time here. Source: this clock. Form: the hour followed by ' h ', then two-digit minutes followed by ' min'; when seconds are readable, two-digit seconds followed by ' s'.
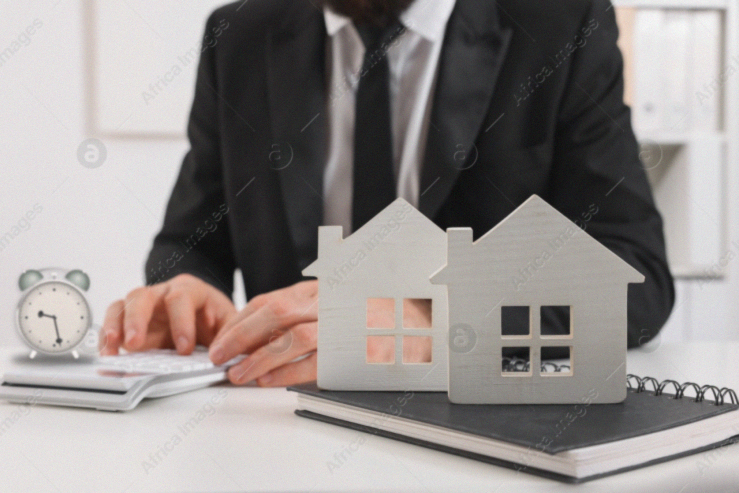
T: 9 h 28 min
